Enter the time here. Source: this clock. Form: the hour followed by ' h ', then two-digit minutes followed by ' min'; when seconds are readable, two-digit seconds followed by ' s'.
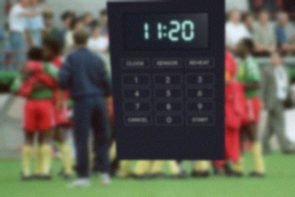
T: 11 h 20 min
